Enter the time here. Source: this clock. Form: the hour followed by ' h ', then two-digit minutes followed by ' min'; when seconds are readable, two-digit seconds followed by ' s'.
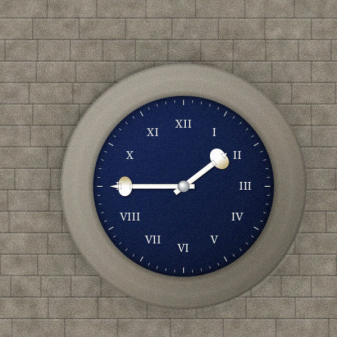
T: 1 h 45 min
